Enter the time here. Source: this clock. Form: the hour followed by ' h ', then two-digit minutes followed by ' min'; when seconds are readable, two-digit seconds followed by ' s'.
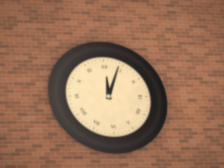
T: 12 h 04 min
